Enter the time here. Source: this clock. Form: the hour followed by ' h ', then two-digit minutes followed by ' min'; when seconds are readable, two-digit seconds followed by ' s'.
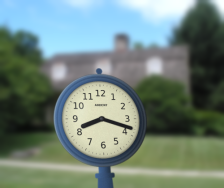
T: 8 h 18 min
